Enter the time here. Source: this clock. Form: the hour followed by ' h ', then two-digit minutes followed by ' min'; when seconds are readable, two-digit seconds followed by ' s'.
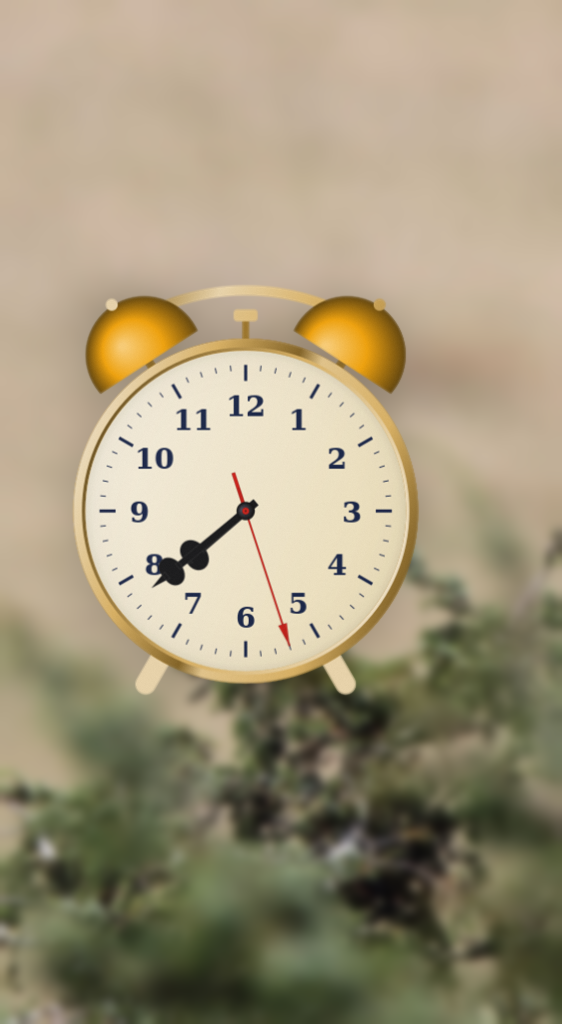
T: 7 h 38 min 27 s
